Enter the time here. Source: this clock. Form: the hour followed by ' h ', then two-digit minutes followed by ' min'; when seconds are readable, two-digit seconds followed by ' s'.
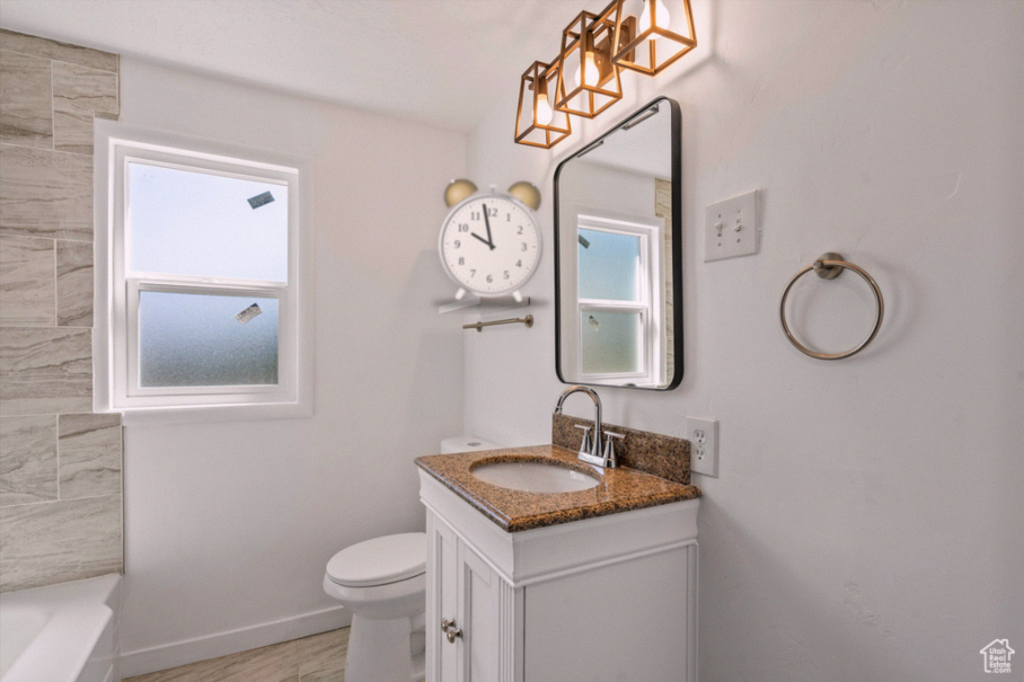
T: 9 h 58 min
